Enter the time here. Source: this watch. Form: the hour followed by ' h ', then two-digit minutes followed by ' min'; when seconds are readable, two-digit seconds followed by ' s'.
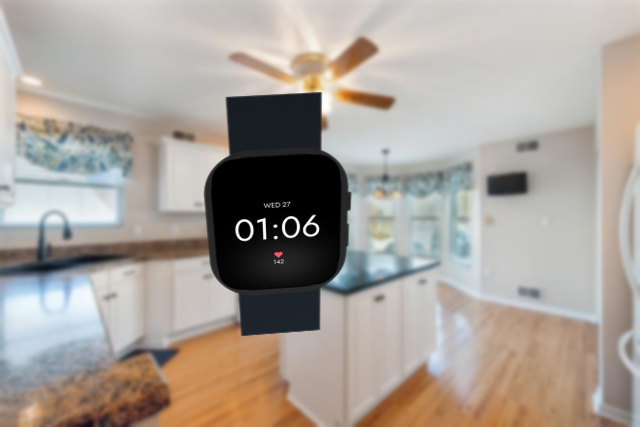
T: 1 h 06 min
